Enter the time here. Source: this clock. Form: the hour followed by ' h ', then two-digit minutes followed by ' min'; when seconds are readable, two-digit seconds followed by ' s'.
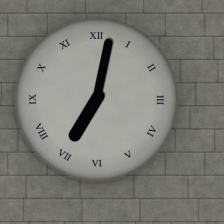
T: 7 h 02 min
